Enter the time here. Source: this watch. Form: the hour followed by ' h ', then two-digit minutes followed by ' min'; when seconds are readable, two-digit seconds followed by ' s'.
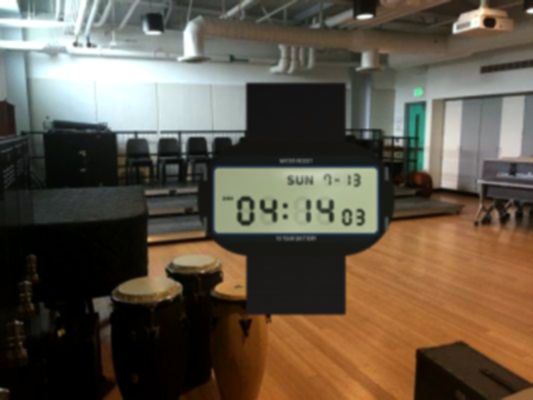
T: 4 h 14 min 03 s
